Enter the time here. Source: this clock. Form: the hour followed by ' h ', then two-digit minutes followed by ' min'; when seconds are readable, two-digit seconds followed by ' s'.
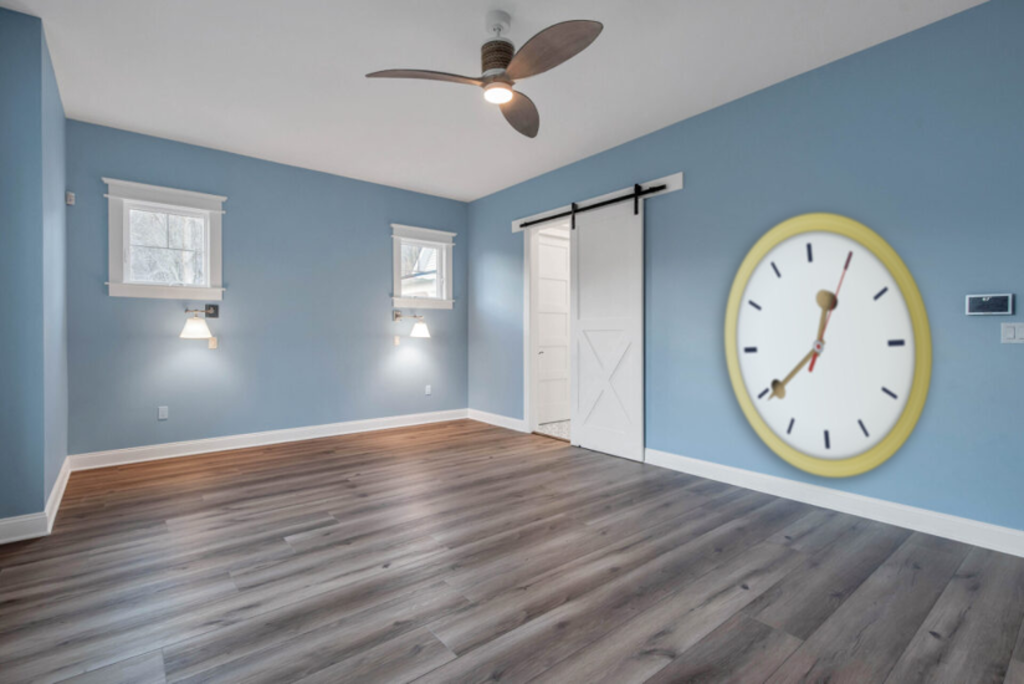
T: 12 h 39 min 05 s
